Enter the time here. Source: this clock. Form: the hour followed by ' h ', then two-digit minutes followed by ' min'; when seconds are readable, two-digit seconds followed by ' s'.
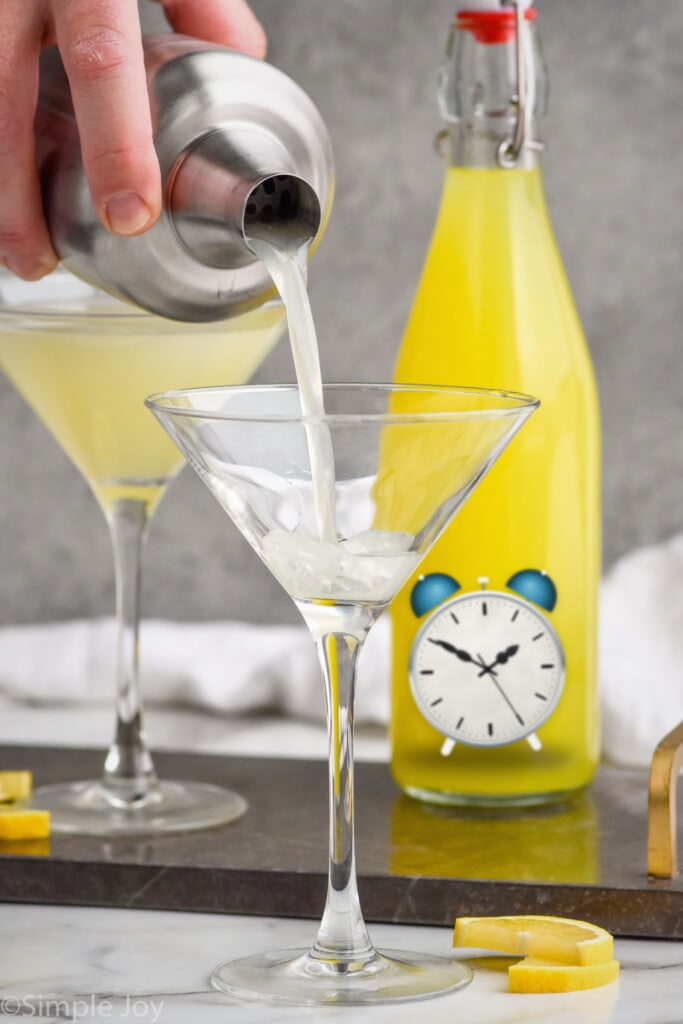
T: 1 h 50 min 25 s
